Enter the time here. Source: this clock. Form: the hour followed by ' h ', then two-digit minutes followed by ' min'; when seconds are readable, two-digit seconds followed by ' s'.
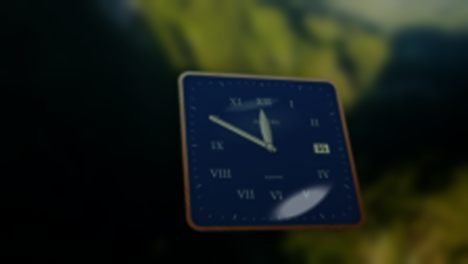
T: 11 h 50 min
